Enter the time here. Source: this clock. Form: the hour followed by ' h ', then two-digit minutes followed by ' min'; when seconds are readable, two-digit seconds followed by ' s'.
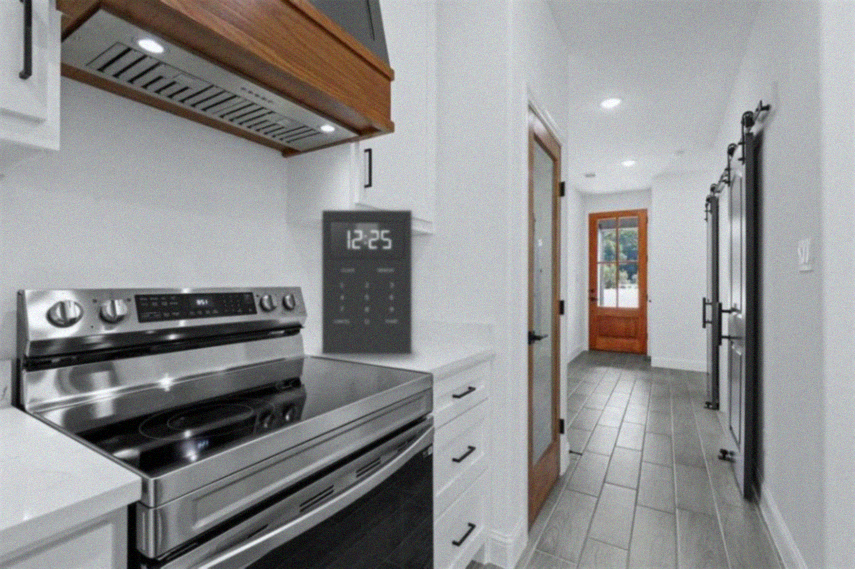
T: 12 h 25 min
